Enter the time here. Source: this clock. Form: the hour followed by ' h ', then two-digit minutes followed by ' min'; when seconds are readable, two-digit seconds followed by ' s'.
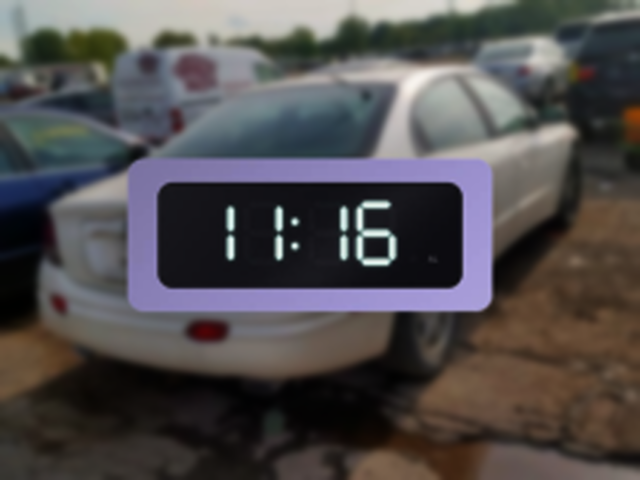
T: 11 h 16 min
